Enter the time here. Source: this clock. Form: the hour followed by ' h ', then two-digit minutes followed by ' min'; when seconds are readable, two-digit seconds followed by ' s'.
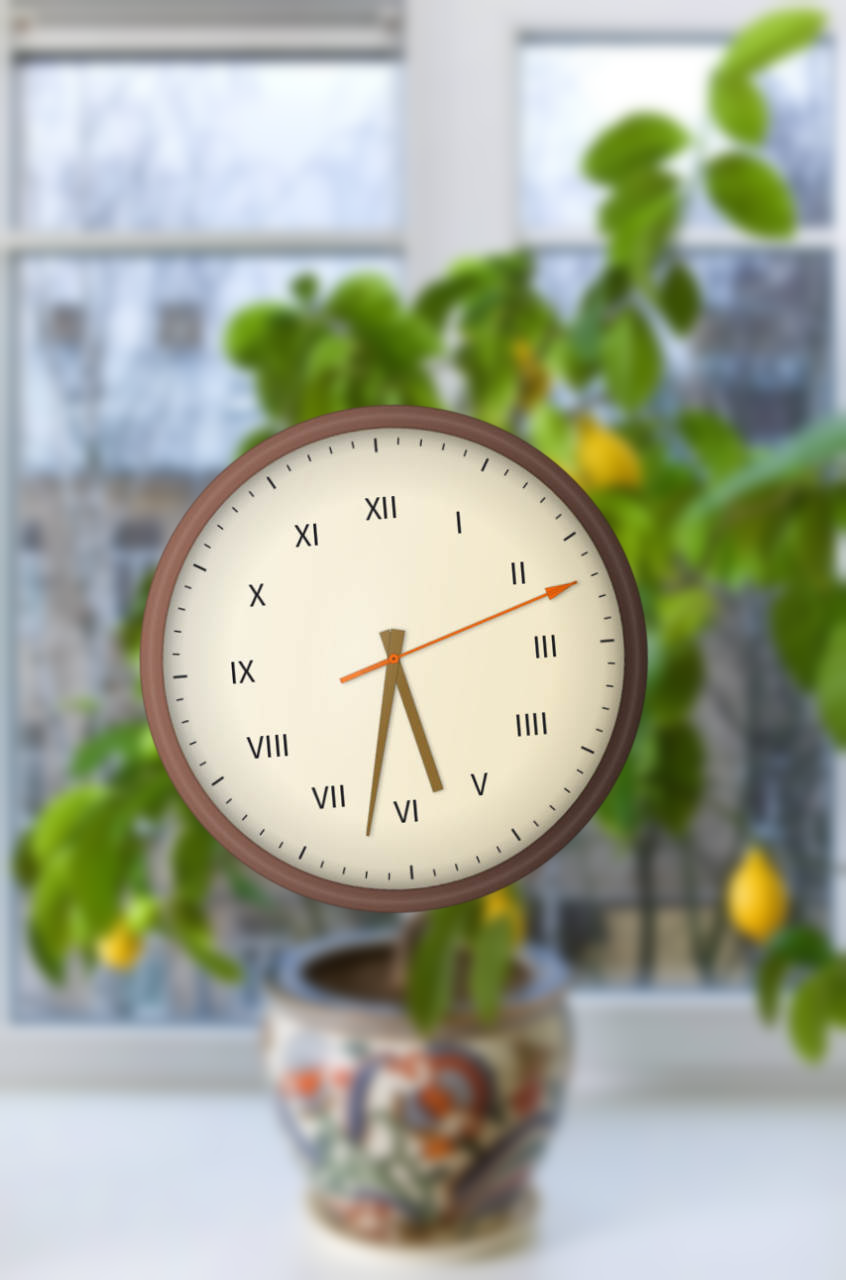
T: 5 h 32 min 12 s
